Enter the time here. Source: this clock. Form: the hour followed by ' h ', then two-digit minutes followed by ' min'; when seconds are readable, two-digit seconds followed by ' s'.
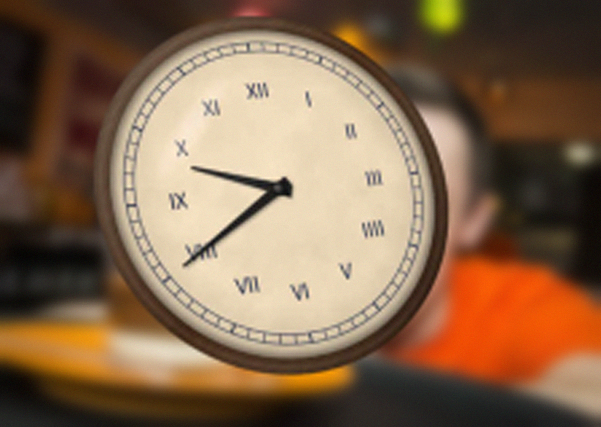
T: 9 h 40 min
